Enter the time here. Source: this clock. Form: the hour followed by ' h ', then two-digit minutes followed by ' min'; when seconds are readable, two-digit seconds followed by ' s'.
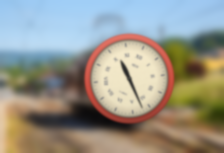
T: 10 h 22 min
